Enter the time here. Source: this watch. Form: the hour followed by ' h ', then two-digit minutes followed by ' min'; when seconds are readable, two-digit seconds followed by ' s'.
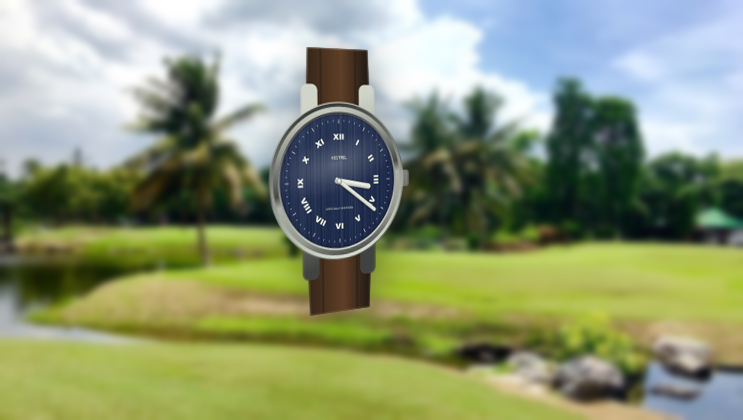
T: 3 h 21 min
